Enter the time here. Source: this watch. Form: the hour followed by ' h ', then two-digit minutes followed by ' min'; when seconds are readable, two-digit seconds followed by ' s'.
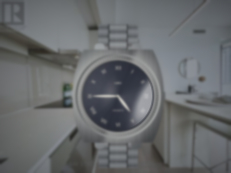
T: 4 h 45 min
